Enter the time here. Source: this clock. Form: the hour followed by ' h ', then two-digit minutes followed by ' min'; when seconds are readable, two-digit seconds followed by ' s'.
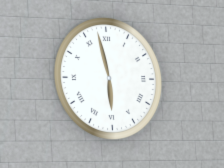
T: 5 h 58 min
